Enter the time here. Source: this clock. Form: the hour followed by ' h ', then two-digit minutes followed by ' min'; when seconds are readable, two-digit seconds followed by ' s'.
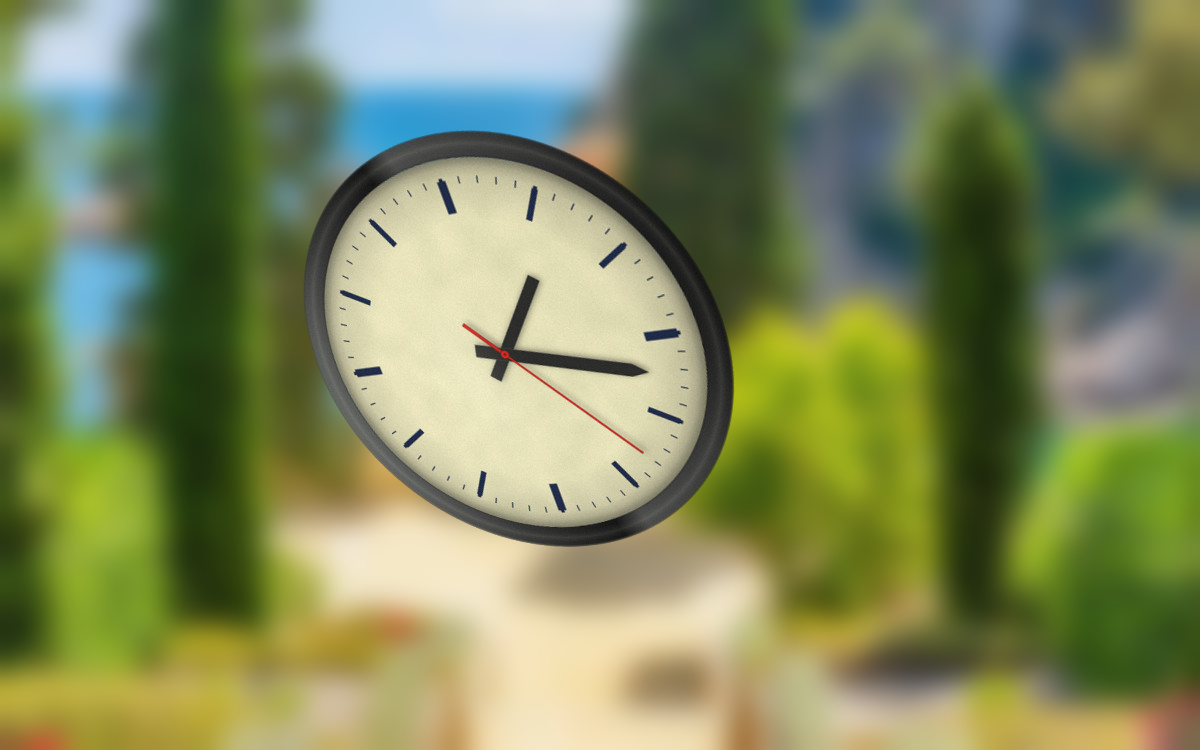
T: 1 h 17 min 23 s
